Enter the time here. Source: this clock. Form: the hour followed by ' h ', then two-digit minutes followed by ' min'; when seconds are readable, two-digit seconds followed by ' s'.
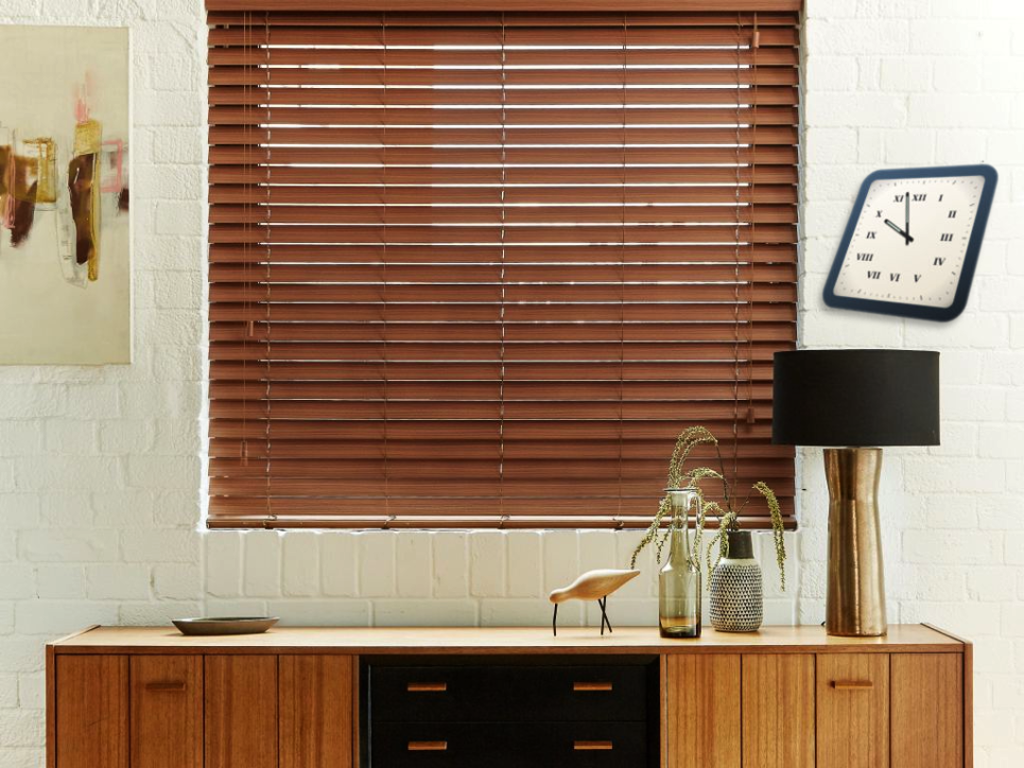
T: 9 h 57 min
